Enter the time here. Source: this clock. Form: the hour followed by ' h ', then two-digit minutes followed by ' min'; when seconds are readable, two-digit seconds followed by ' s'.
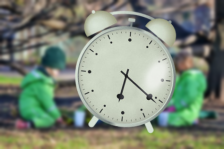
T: 6 h 21 min
